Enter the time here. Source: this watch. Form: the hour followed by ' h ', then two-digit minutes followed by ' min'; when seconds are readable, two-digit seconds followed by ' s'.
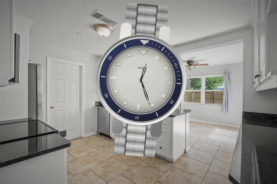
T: 12 h 26 min
